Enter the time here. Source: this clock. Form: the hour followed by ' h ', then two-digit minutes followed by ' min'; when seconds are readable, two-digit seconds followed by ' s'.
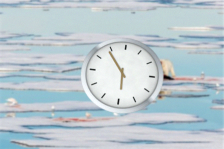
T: 5 h 54 min
